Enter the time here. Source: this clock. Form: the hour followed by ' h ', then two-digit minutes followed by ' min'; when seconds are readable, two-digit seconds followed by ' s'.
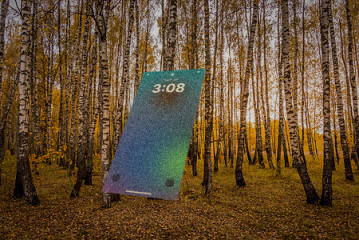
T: 3 h 08 min
